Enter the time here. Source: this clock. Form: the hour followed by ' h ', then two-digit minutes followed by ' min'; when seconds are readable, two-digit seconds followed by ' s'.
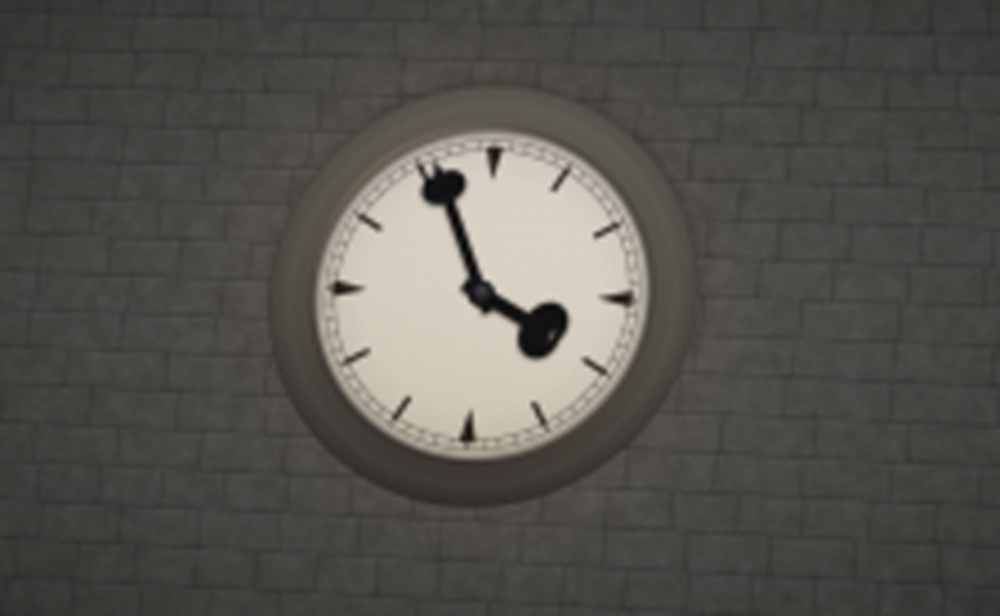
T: 3 h 56 min
